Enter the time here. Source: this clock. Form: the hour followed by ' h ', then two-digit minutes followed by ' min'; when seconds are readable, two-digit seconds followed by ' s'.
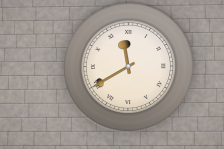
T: 11 h 40 min
